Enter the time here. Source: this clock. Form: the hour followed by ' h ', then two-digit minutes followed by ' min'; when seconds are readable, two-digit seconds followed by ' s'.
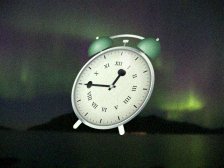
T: 12 h 45 min
